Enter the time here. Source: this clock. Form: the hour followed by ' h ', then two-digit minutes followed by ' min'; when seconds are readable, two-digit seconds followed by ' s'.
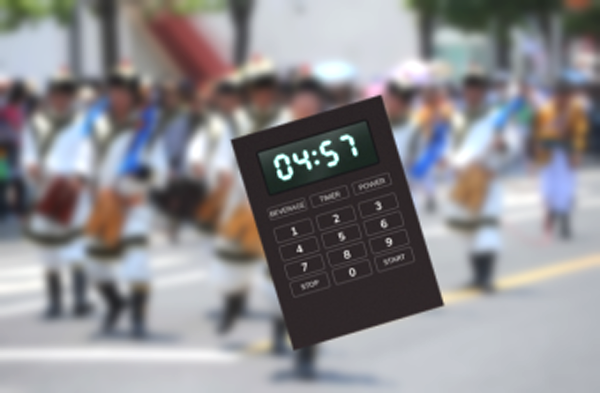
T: 4 h 57 min
